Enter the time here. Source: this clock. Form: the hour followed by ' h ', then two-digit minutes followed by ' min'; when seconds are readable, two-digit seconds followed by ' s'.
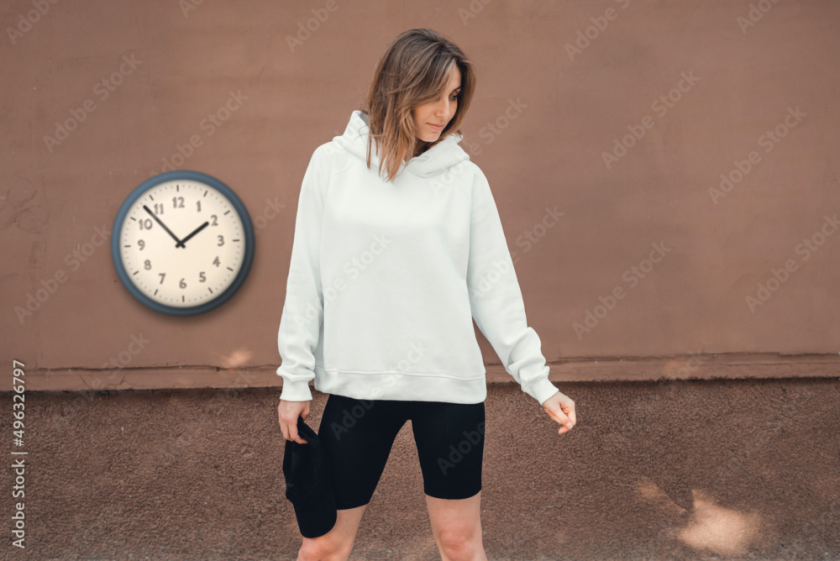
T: 1 h 53 min
